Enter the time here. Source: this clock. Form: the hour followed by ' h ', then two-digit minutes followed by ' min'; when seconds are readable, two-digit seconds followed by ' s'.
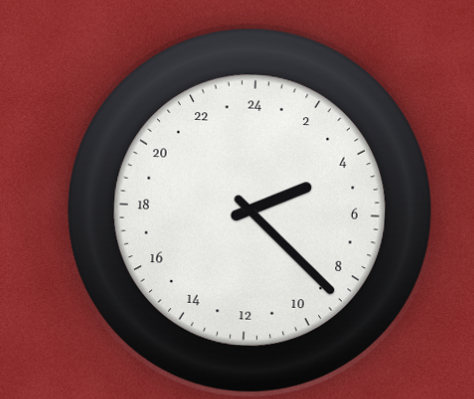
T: 4 h 22 min
